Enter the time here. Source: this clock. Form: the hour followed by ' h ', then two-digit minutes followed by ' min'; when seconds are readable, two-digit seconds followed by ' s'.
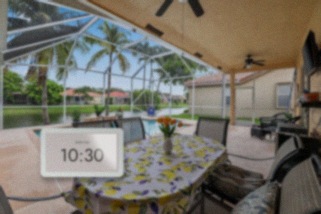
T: 10 h 30 min
